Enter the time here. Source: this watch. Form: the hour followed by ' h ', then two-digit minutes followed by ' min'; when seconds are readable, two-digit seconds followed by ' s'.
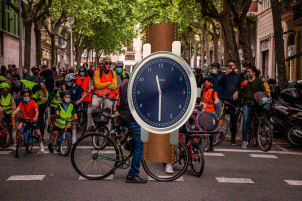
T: 11 h 30 min
